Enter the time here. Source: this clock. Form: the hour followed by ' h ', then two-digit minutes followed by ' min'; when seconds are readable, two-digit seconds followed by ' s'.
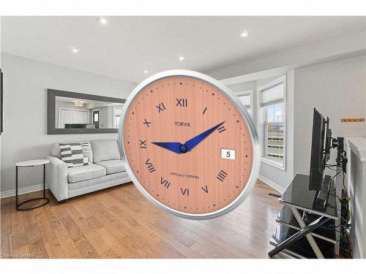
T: 9 h 09 min
